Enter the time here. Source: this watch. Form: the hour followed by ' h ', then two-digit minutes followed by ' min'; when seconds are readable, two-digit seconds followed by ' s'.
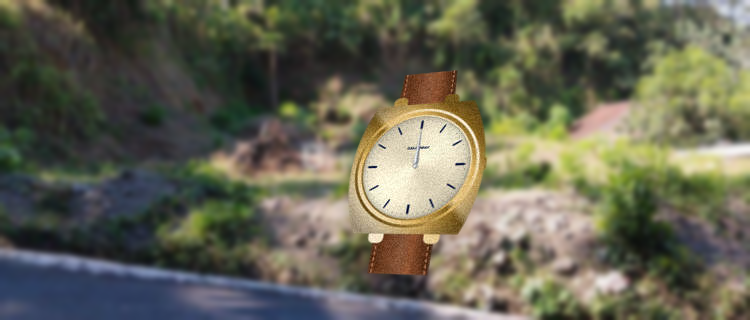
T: 12 h 00 min
